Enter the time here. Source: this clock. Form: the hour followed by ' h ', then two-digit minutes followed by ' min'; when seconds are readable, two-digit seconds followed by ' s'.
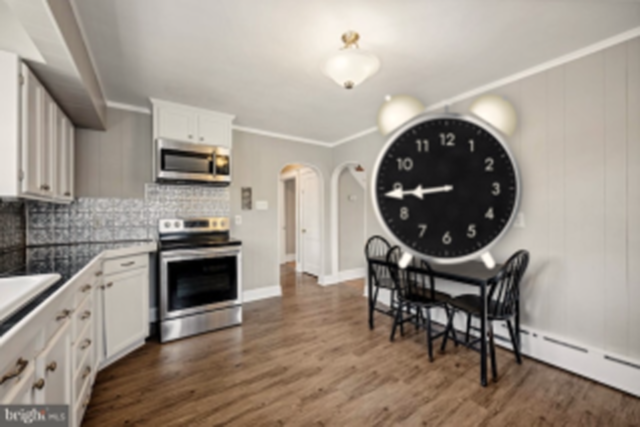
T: 8 h 44 min
